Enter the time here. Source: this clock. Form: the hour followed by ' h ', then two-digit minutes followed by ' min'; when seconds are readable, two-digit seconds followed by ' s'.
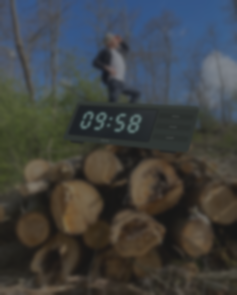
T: 9 h 58 min
